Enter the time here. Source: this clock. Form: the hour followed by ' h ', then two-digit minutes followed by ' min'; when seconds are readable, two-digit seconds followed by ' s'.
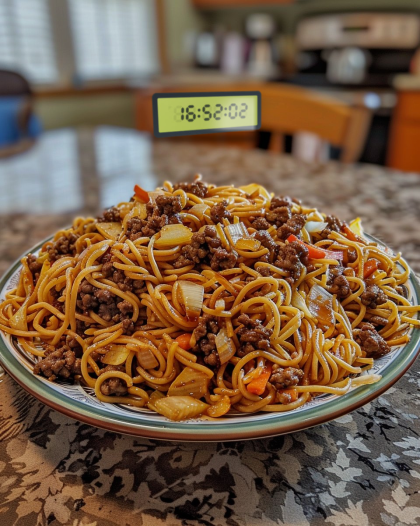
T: 16 h 52 min 02 s
